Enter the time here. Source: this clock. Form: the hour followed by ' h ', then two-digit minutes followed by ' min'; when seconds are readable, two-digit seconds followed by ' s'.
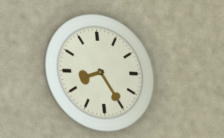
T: 8 h 25 min
